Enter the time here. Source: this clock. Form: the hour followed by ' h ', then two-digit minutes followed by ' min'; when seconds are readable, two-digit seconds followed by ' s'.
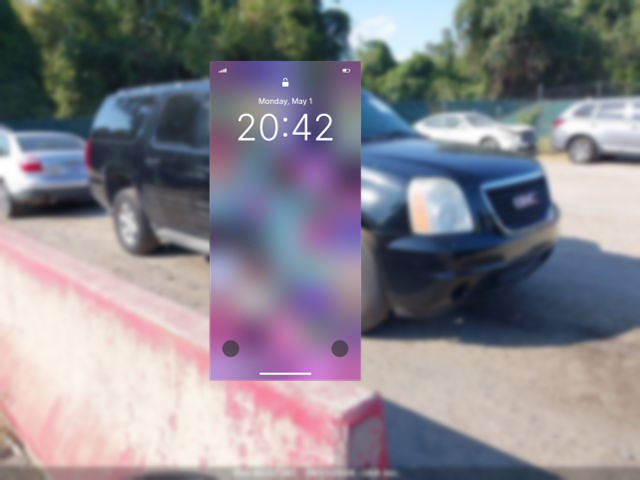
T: 20 h 42 min
